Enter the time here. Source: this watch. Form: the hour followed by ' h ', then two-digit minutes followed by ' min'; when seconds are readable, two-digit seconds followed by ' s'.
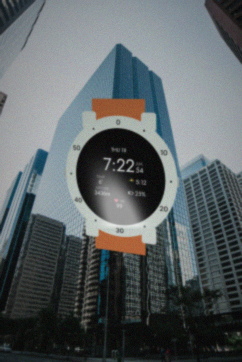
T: 7 h 22 min
